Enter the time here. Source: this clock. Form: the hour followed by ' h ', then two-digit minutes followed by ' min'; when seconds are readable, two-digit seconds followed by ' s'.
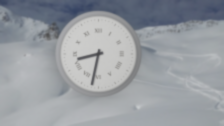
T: 8 h 32 min
